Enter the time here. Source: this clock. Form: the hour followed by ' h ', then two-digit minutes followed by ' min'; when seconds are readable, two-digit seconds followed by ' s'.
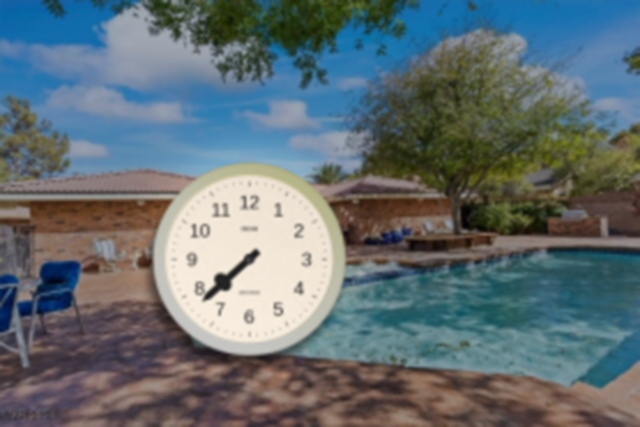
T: 7 h 38 min
